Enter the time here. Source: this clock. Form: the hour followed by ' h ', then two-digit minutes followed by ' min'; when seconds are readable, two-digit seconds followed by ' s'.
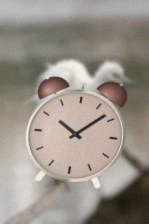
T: 10 h 08 min
